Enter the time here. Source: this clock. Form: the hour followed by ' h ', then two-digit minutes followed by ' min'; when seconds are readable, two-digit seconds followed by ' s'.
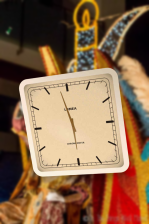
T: 5 h 58 min
